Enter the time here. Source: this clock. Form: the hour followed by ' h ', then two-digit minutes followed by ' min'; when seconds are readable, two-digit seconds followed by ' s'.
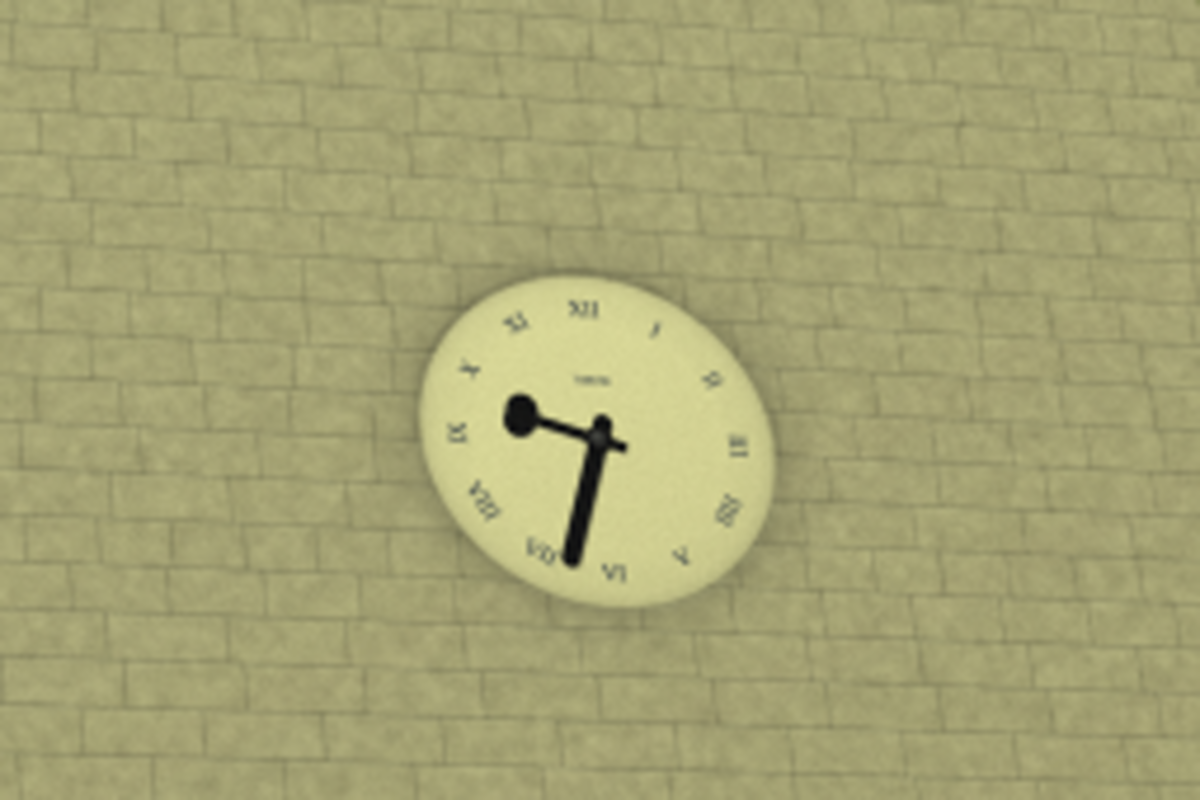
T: 9 h 33 min
